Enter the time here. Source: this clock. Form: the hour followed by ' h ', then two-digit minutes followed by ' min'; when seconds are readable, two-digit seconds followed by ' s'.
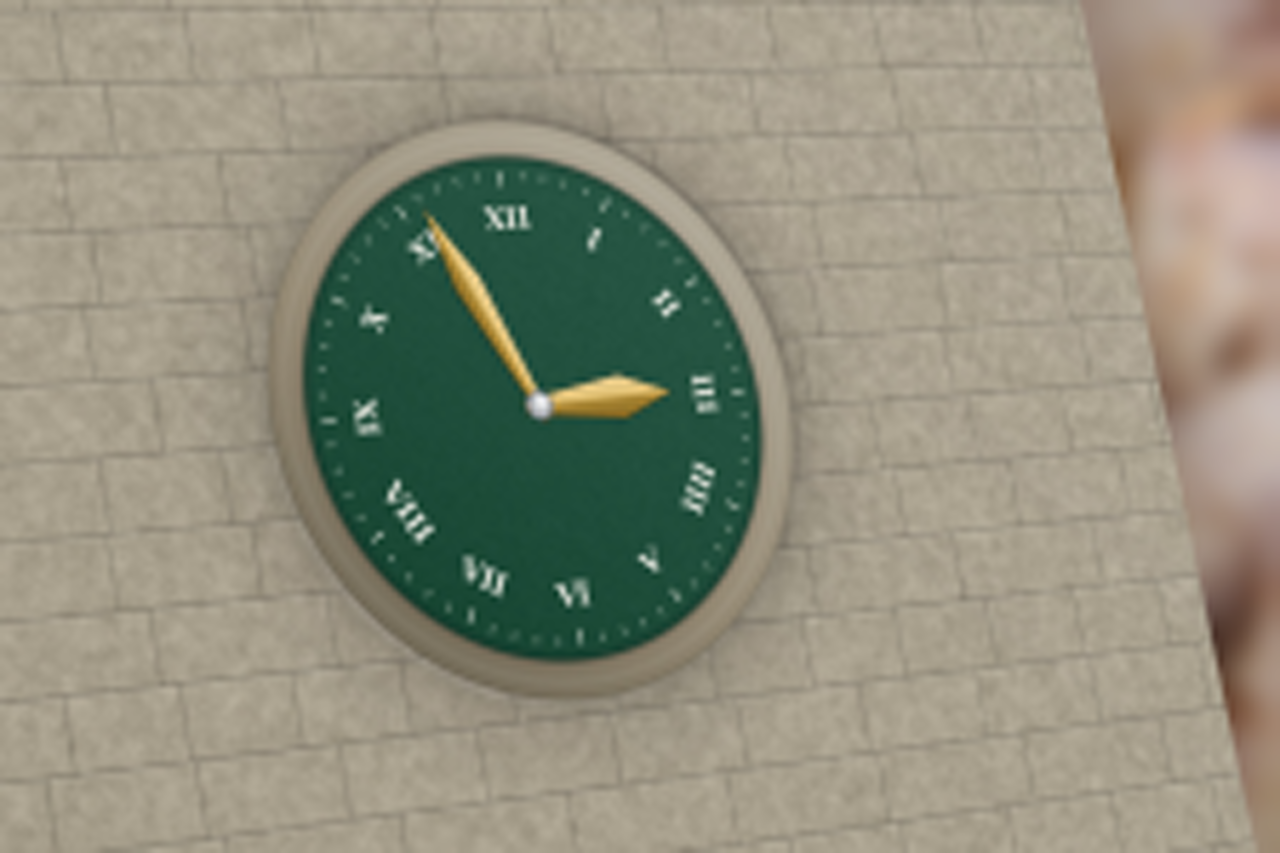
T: 2 h 56 min
